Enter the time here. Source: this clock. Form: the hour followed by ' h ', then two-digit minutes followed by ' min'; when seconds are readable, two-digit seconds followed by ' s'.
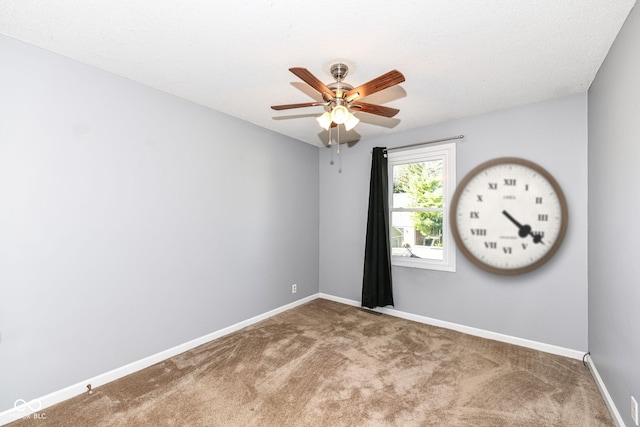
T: 4 h 21 min
